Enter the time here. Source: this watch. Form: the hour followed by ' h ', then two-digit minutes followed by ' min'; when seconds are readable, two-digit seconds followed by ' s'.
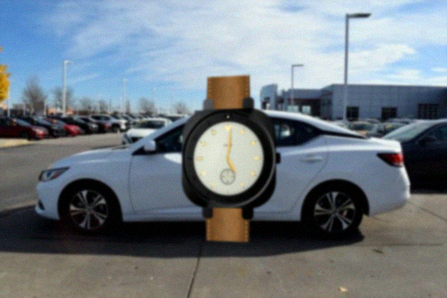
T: 5 h 01 min
